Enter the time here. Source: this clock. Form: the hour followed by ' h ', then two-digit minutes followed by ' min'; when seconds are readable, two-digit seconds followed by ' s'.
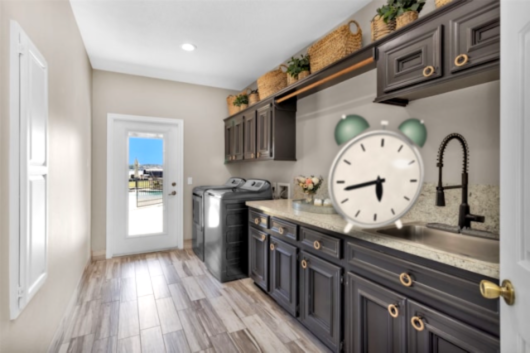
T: 5 h 43 min
